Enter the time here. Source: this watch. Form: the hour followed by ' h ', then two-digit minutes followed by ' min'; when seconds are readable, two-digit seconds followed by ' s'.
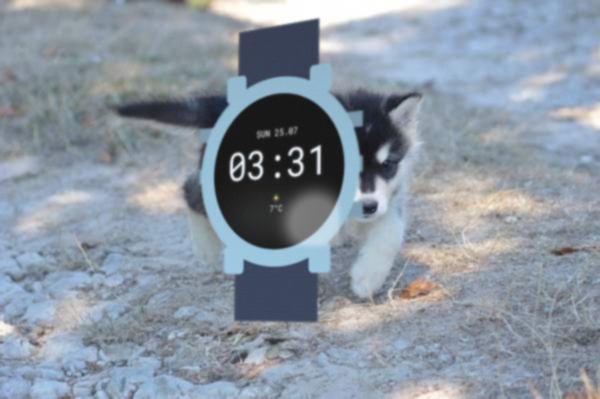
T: 3 h 31 min
